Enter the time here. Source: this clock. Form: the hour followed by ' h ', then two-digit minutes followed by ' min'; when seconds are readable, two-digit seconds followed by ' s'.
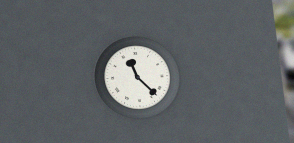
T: 11 h 23 min
